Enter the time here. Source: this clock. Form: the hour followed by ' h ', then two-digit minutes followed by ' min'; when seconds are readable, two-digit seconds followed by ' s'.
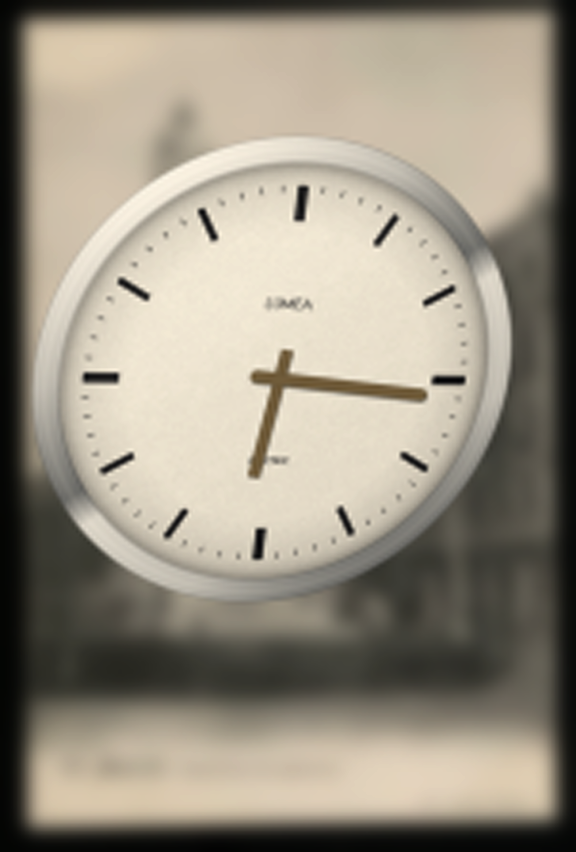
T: 6 h 16 min
